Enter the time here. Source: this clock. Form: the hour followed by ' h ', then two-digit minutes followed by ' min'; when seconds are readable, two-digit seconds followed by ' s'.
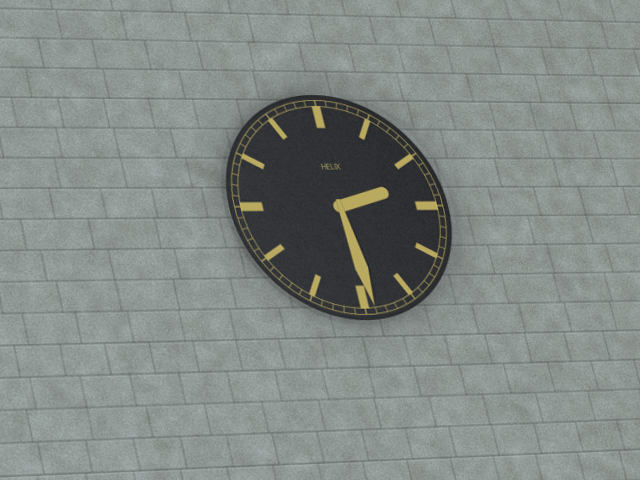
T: 2 h 29 min
